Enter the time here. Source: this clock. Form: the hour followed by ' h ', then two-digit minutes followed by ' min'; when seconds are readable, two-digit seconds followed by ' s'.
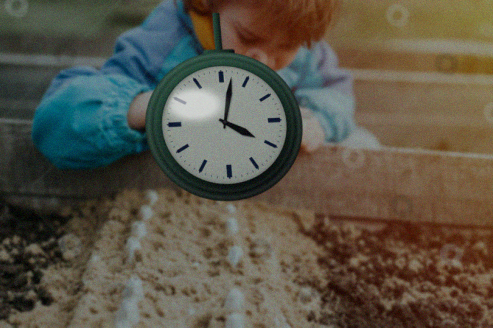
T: 4 h 02 min
